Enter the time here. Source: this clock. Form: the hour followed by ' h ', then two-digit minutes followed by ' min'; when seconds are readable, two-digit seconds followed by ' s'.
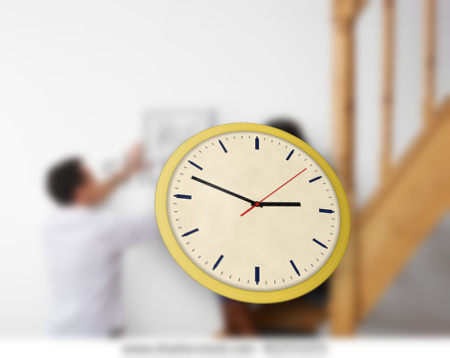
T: 2 h 48 min 08 s
